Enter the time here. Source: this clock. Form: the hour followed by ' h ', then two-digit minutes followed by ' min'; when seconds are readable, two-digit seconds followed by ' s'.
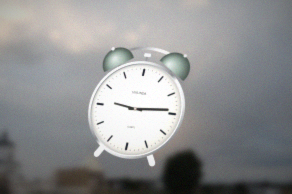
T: 9 h 14 min
